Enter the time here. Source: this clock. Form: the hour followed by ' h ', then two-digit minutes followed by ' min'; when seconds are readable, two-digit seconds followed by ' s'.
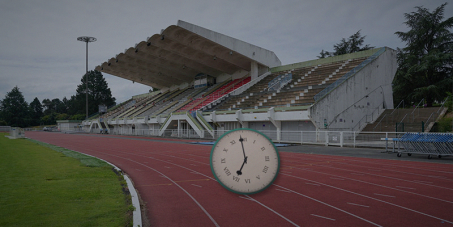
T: 6 h 59 min
